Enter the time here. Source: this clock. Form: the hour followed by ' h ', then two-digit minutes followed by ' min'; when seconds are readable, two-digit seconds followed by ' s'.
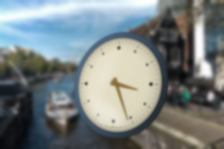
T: 3 h 26 min
